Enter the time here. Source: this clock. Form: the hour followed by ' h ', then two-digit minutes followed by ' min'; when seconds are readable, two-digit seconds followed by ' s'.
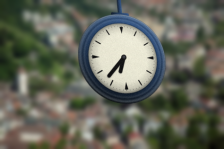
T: 6 h 37 min
